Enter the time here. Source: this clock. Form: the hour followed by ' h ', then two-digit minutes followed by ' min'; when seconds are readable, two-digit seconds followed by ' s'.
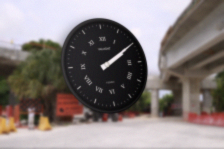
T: 2 h 10 min
